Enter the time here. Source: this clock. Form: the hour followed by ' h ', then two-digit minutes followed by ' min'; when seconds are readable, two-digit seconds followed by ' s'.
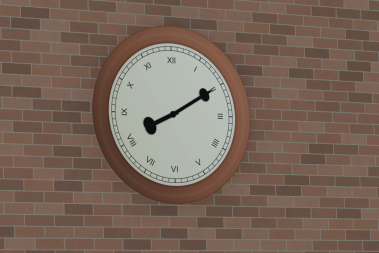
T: 8 h 10 min
